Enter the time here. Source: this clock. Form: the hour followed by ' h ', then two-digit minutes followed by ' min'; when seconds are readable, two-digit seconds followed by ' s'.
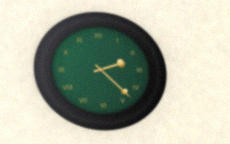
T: 2 h 23 min
